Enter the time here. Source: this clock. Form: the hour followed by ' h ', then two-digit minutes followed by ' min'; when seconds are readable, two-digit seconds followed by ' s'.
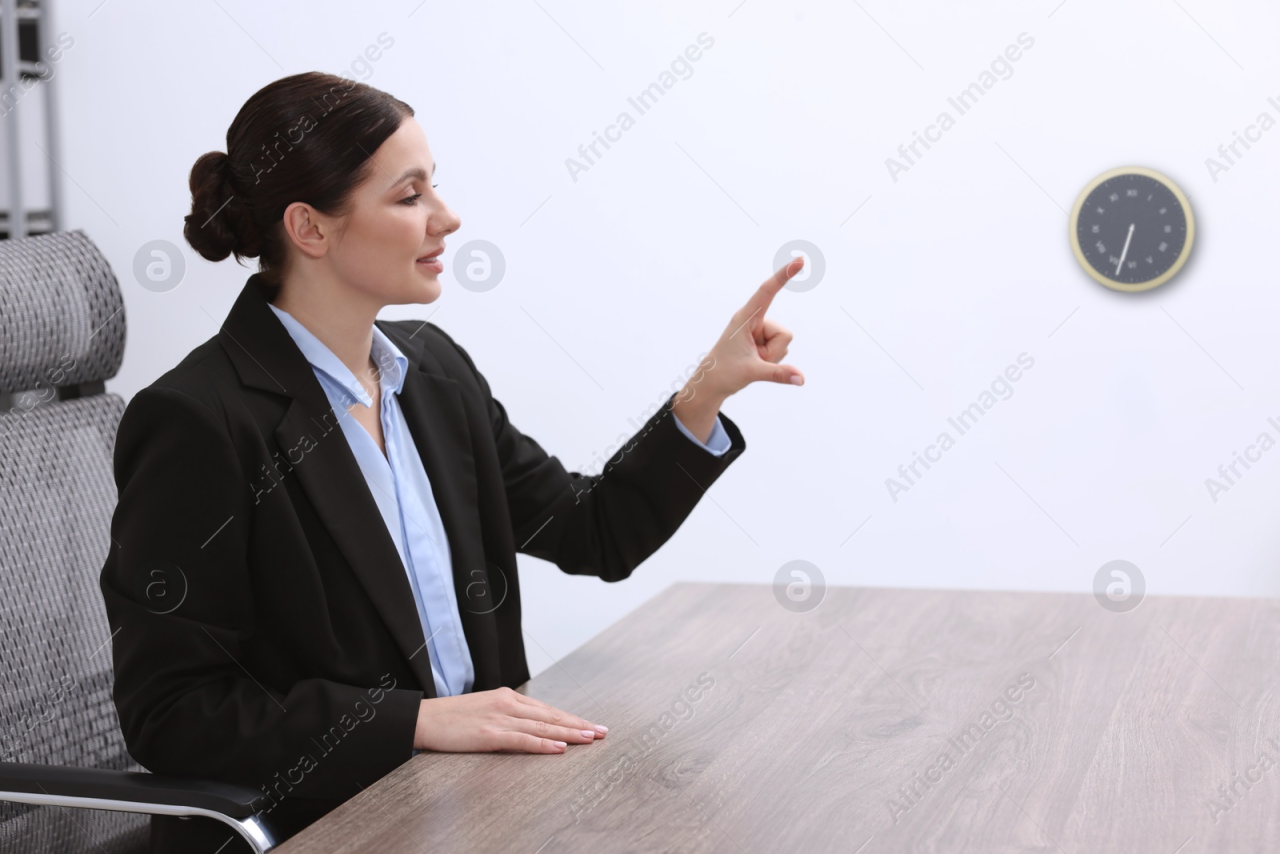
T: 6 h 33 min
